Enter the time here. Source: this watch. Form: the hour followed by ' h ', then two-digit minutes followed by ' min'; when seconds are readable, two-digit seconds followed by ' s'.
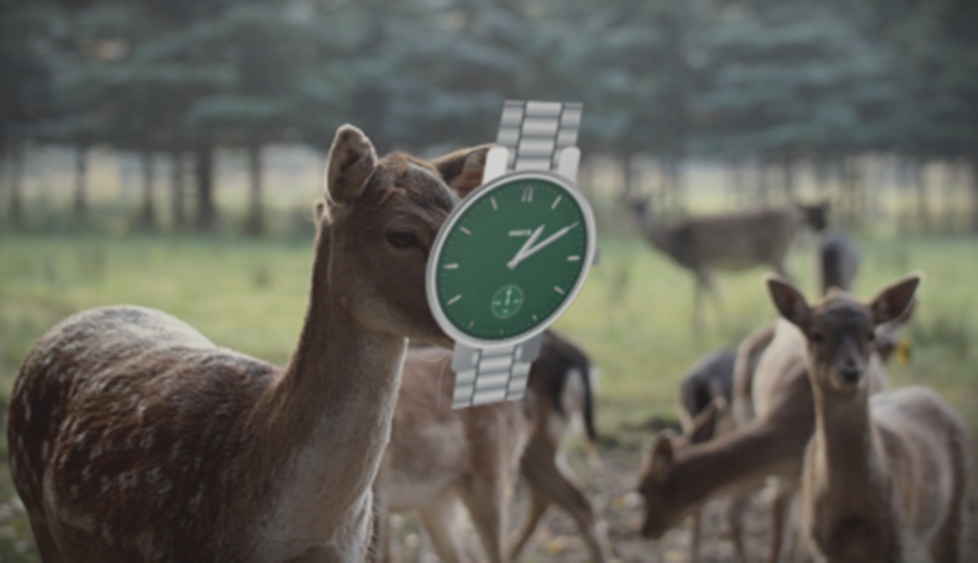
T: 1 h 10 min
